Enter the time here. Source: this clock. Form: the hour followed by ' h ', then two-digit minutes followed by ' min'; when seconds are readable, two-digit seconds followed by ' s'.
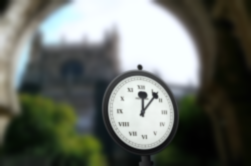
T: 12 h 07 min
